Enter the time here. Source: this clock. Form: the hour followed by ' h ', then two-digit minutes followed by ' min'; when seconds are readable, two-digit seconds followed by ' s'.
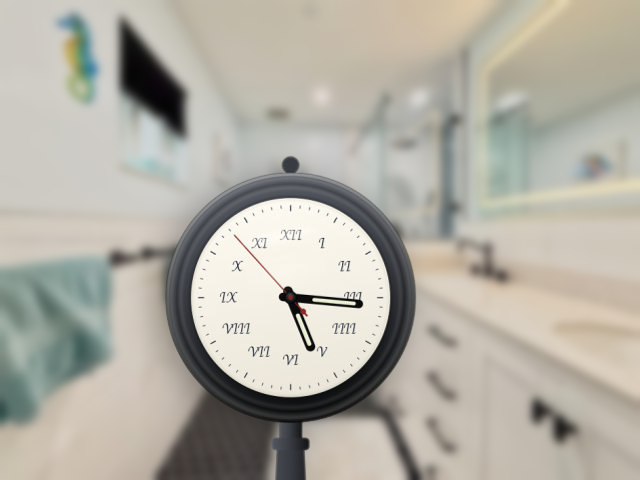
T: 5 h 15 min 53 s
